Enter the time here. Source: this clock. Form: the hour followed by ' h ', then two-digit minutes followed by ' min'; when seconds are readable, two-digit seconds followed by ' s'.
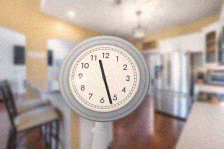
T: 11 h 27 min
